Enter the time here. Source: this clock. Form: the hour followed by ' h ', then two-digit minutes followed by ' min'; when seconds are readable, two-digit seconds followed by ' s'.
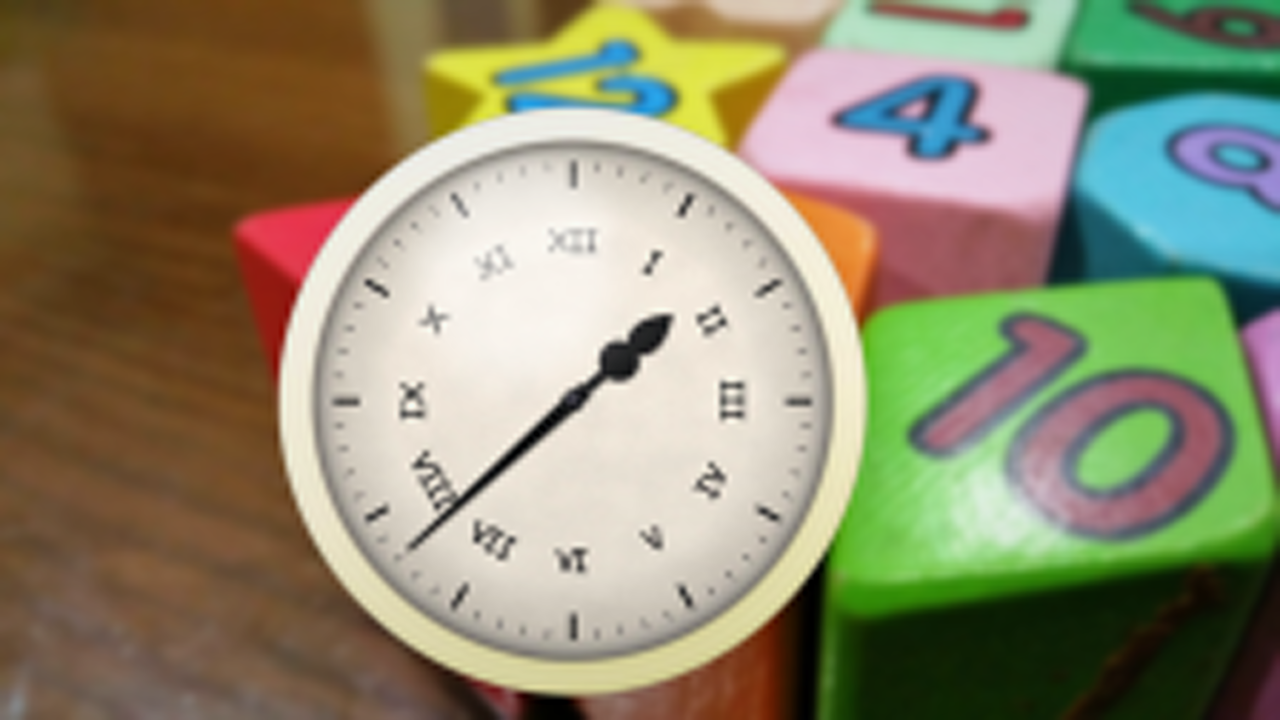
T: 1 h 38 min
